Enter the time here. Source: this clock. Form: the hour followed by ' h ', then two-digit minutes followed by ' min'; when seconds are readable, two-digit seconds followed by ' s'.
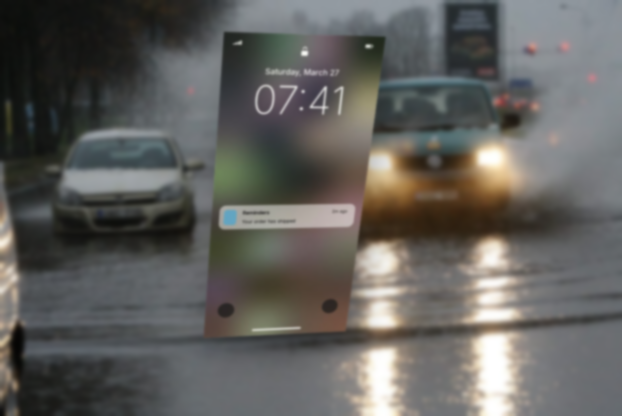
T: 7 h 41 min
